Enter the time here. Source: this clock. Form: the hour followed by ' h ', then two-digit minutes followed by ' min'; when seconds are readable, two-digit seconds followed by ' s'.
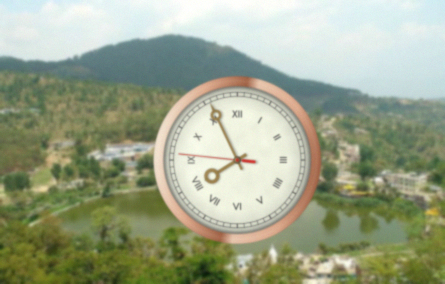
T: 7 h 55 min 46 s
